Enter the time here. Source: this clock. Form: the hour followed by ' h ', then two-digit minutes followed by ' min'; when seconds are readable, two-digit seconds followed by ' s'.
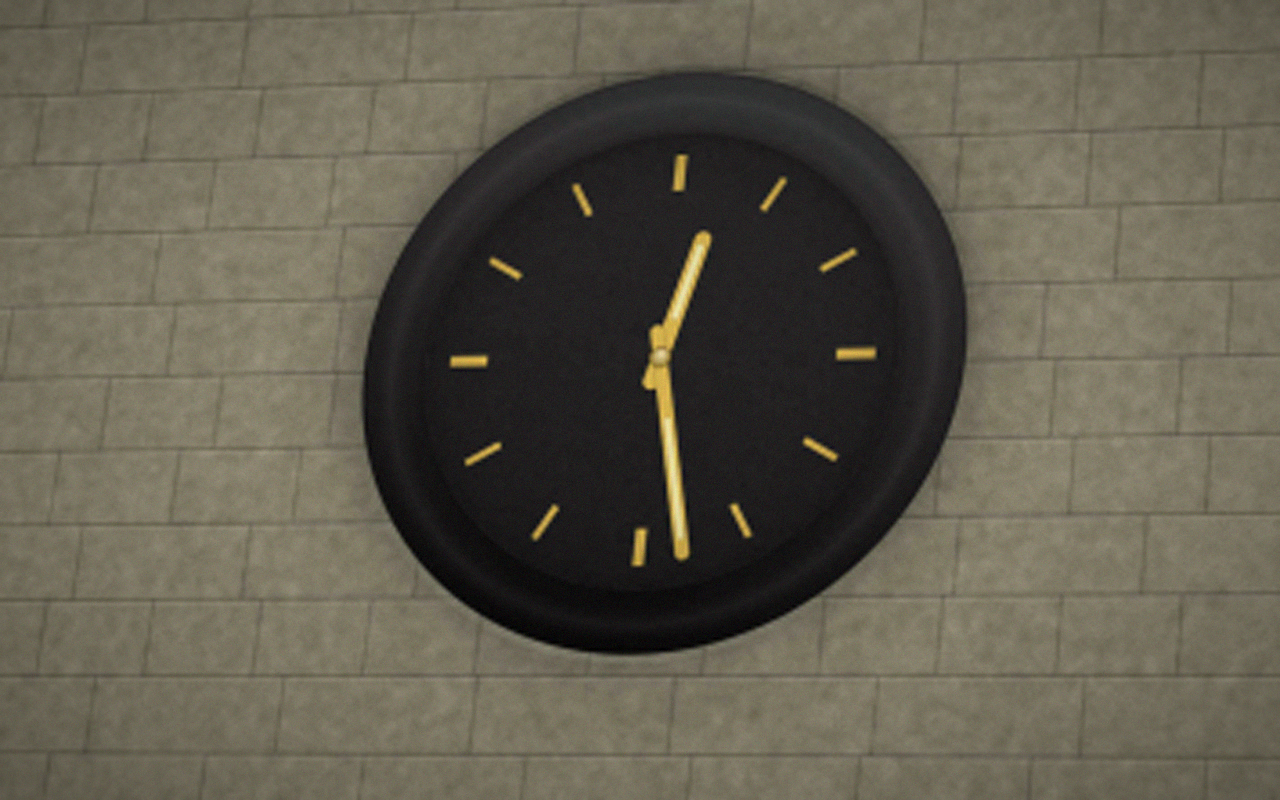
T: 12 h 28 min
